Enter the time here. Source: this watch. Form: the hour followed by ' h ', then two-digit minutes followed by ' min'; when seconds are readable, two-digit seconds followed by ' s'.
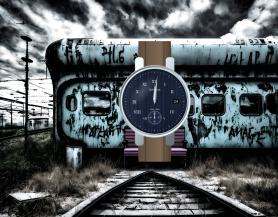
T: 12 h 01 min
